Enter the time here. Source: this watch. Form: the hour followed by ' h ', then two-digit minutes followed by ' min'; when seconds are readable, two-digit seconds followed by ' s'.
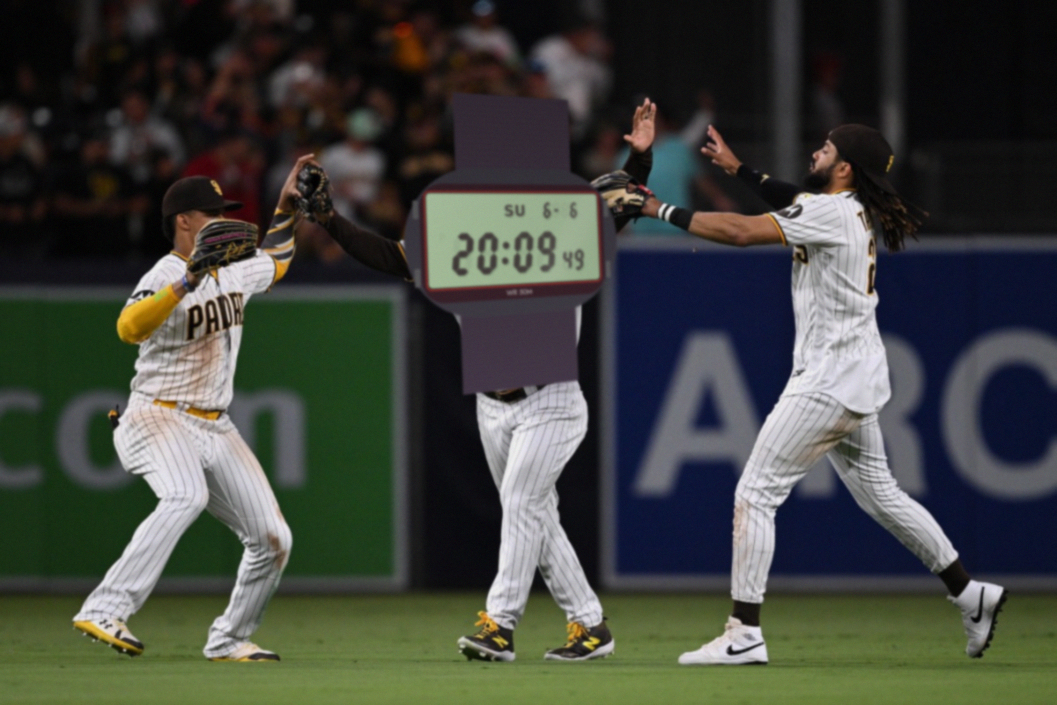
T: 20 h 09 min 49 s
